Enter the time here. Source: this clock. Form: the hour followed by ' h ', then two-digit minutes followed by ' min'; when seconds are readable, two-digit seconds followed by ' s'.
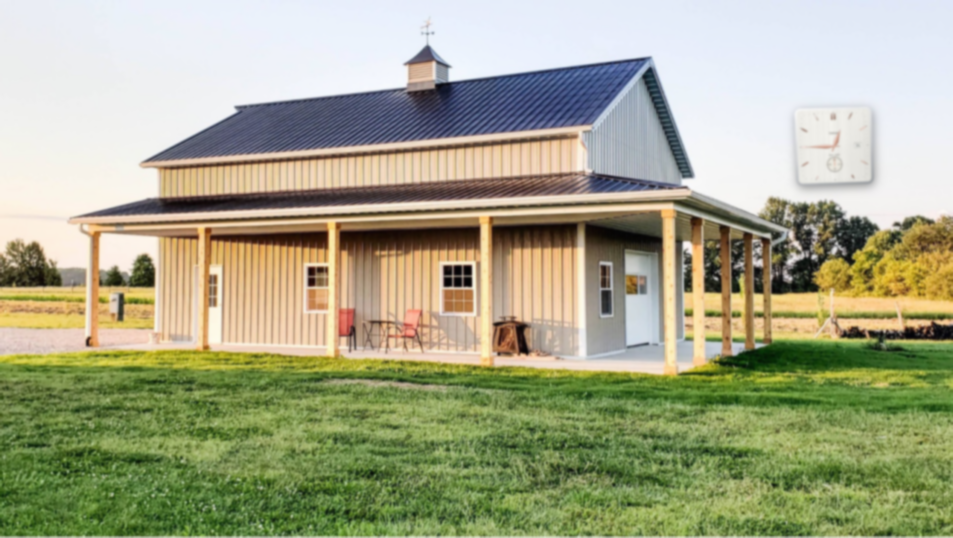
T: 12 h 45 min
